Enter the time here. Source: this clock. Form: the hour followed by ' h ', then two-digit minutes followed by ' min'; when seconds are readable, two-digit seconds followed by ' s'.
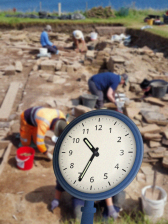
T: 10 h 34 min
